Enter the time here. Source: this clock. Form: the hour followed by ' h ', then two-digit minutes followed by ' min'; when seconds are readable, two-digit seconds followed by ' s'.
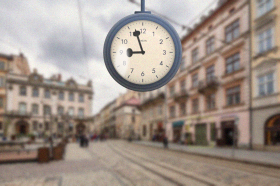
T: 8 h 57 min
